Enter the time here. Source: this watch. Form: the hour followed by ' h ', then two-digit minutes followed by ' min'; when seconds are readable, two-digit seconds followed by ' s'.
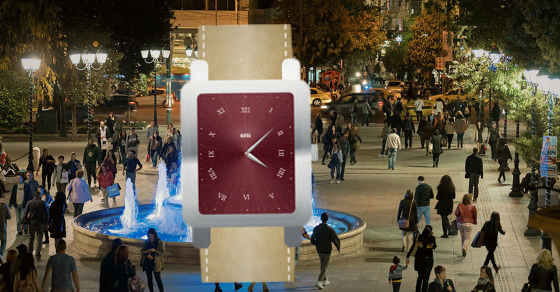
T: 4 h 08 min
